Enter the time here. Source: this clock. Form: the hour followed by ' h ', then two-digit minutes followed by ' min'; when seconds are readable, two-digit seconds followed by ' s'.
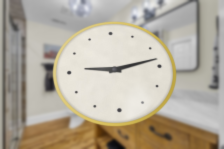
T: 9 h 13 min
